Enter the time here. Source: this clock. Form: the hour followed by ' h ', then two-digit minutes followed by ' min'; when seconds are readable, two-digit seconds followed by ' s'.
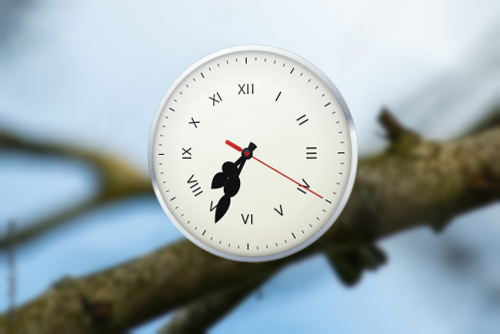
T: 7 h 34 min 20 s
